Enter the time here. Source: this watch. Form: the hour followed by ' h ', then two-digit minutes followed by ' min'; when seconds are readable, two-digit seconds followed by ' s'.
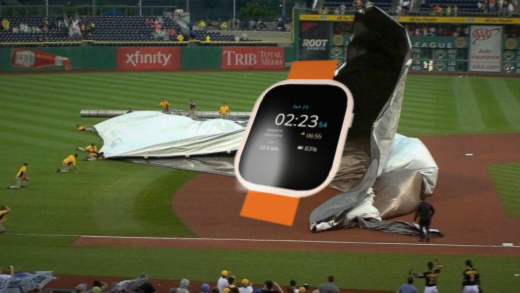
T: 2 h 23 min
